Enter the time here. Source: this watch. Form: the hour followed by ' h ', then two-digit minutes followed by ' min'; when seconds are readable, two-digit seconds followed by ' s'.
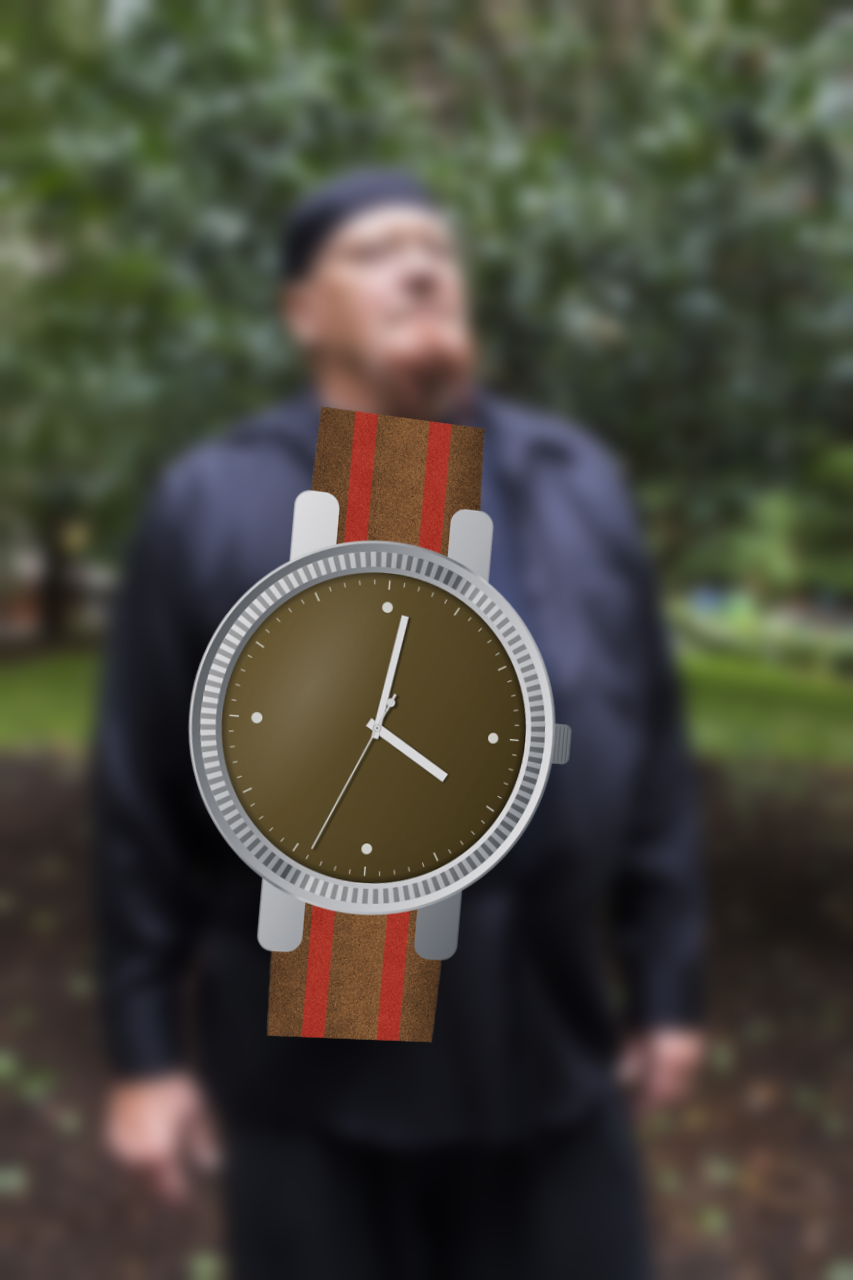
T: 4 h 01 min 34 s
